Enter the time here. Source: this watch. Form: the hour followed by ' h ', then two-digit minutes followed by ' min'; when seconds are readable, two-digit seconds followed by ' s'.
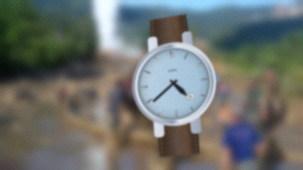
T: 4 h 39 min
